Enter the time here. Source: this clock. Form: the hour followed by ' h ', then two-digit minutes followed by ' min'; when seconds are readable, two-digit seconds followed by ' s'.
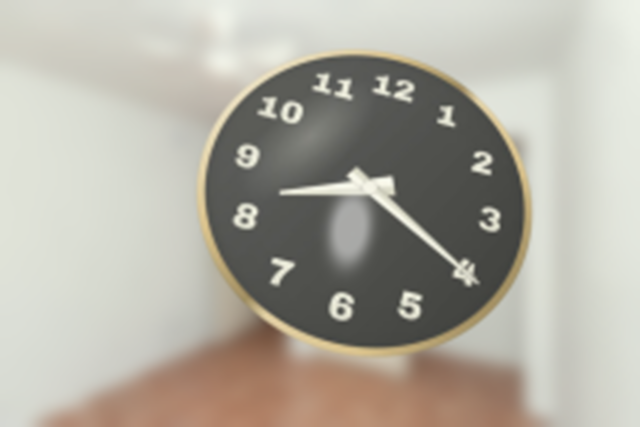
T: 8 h 20 min
